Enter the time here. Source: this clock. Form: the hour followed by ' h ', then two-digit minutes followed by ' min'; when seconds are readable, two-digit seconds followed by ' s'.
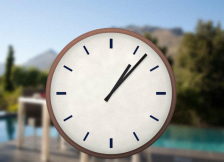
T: 1 h 07 min
